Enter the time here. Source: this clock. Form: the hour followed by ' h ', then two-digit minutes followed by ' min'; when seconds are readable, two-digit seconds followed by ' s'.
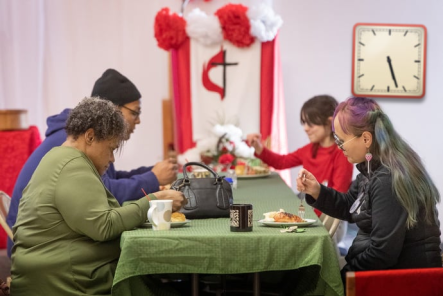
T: 5 h 27 min
